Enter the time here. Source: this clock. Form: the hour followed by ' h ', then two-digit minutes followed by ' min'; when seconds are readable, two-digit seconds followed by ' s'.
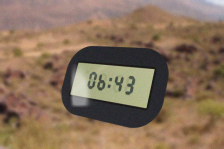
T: 6 h 43 min
